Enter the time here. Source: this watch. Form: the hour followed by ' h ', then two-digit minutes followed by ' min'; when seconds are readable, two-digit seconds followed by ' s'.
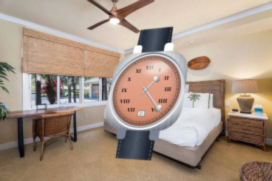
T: 1 h 23 min
